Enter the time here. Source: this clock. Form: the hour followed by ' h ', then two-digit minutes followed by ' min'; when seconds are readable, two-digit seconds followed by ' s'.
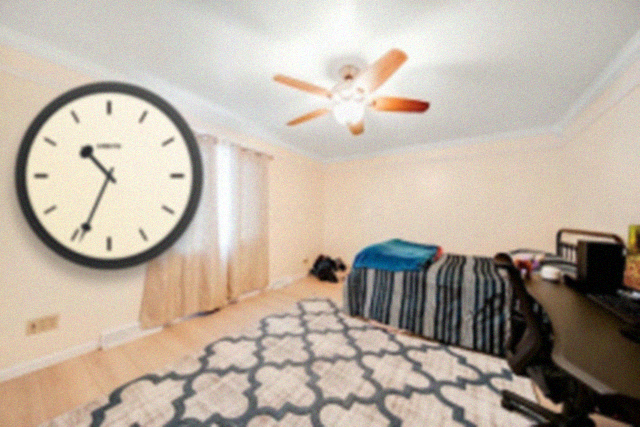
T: 10 h 34 min
